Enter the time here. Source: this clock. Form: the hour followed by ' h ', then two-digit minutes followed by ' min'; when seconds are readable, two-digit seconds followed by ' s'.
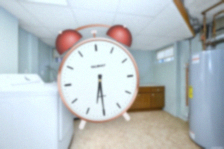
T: 6 h 30 min
